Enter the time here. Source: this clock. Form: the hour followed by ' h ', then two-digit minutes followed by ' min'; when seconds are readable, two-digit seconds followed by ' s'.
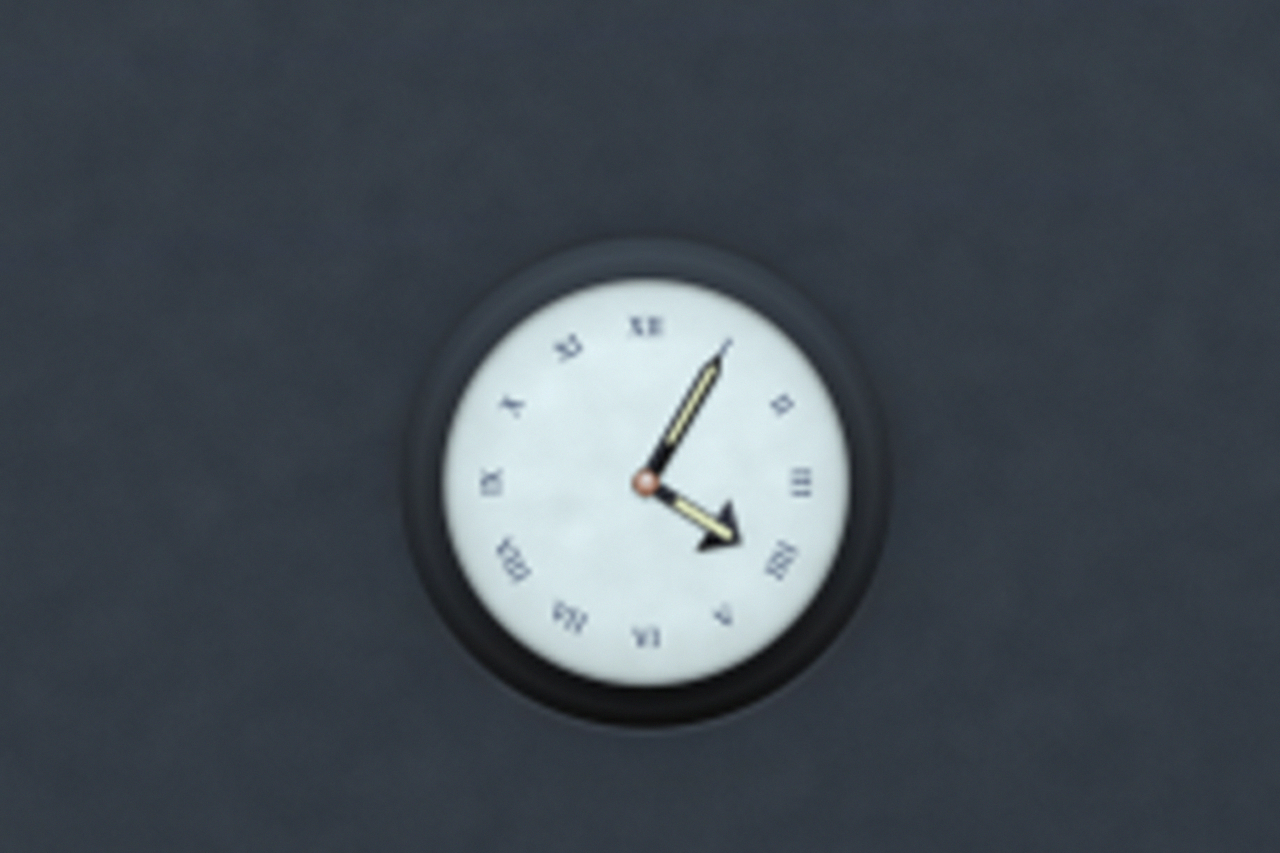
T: 4 h 05 min
